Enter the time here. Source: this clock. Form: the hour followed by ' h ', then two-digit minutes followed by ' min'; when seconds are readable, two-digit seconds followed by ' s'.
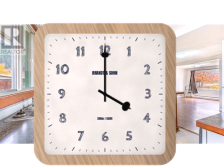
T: 4 h 00 min
